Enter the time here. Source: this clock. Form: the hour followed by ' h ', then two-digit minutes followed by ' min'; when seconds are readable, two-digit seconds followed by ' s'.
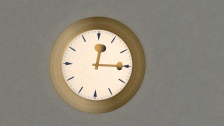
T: 12 h 15 min
